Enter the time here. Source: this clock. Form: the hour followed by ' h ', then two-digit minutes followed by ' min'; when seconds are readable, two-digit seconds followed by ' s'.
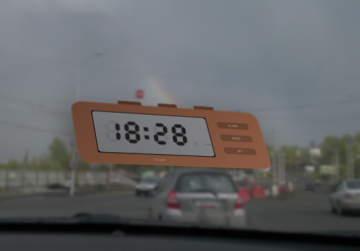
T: 18 h 28 min
